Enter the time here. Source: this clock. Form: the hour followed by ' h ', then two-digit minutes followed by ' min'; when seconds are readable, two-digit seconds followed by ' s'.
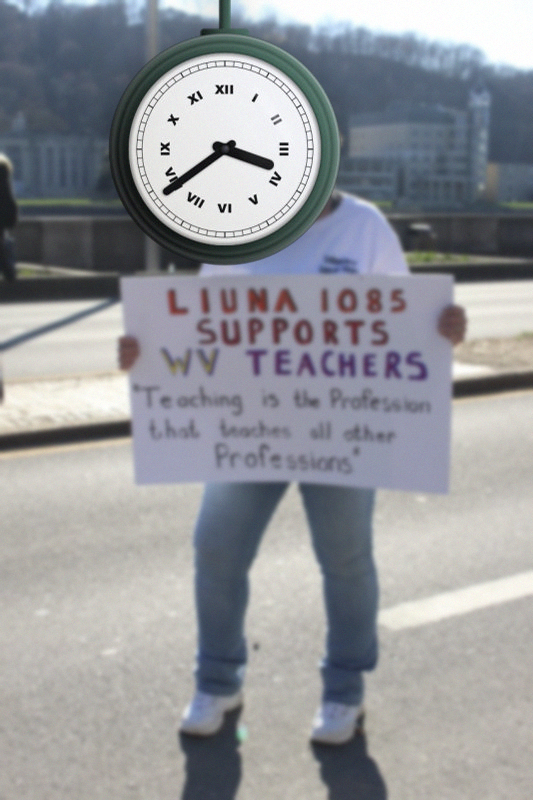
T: 3 h 39 min
